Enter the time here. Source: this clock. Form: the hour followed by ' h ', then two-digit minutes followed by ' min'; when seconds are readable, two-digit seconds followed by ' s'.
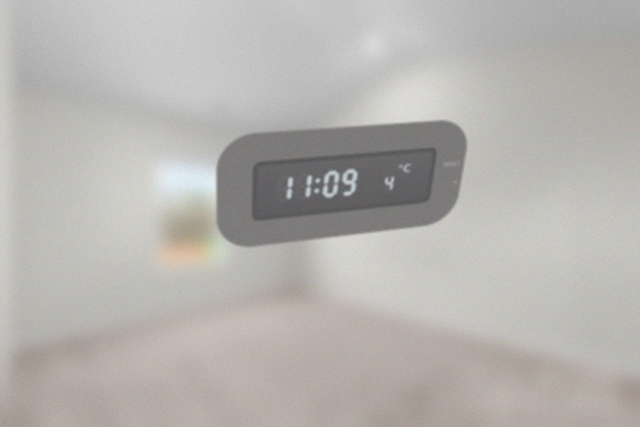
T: 11 h 09 min
